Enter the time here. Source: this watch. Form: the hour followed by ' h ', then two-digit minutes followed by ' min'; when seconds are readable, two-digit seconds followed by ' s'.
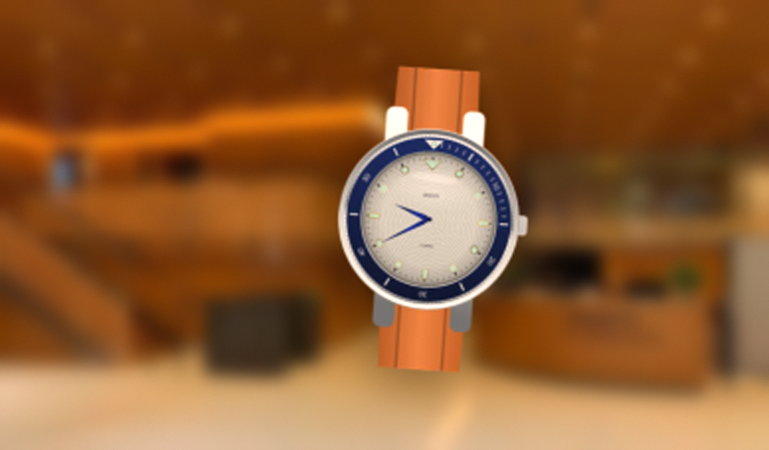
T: 9 h 40 min
